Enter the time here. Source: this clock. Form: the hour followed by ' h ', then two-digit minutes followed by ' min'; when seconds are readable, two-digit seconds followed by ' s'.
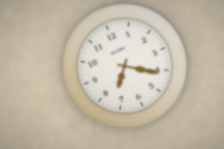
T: 7 h 21 min
